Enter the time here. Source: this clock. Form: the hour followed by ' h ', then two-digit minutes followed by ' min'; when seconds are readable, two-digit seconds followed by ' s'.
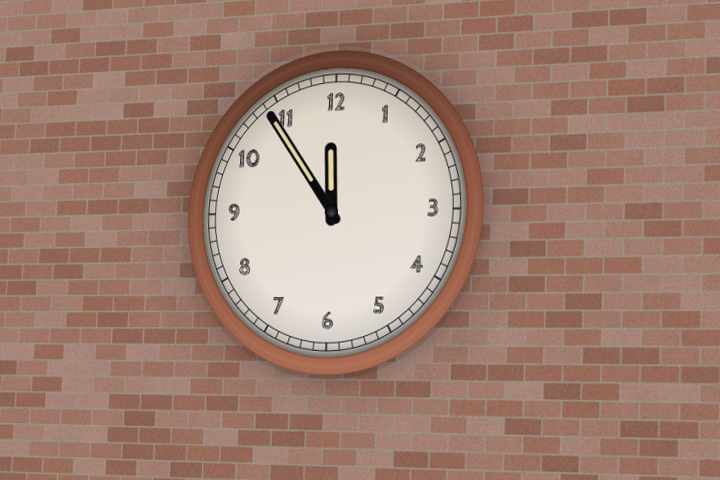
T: 11 h 54 min
